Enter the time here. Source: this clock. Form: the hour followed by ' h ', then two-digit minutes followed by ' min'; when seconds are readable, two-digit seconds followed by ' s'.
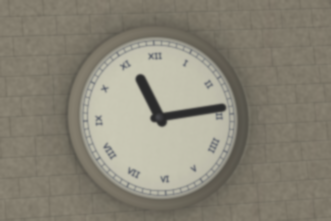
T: 11 h 14 min
